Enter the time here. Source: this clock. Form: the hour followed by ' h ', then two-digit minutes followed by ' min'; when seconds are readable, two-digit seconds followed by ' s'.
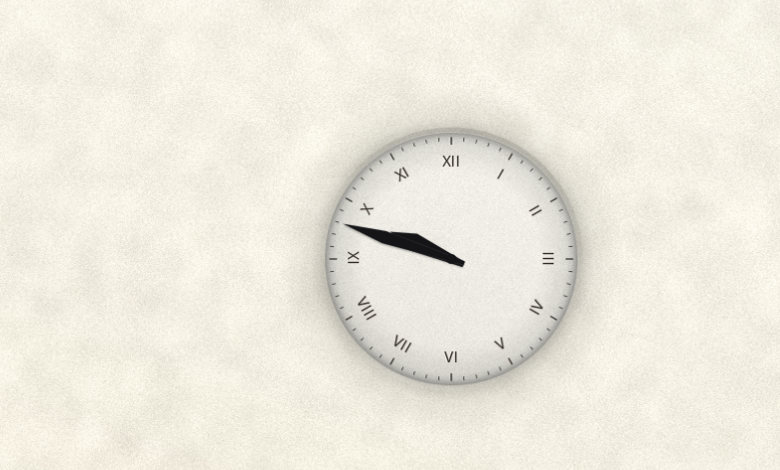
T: 9 h 48 min
